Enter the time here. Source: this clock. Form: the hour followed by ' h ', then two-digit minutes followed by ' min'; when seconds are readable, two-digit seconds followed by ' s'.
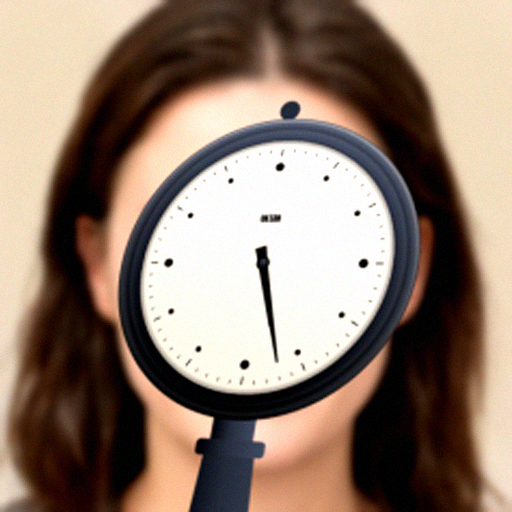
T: 5 h 27 min
